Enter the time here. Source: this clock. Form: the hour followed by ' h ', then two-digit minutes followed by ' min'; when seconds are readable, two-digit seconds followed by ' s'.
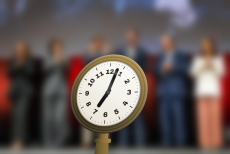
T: 7 h 03 min
